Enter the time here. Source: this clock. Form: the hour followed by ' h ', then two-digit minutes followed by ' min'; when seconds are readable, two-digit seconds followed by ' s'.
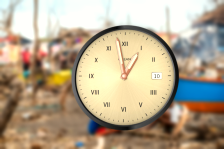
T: 12 h 58 min
